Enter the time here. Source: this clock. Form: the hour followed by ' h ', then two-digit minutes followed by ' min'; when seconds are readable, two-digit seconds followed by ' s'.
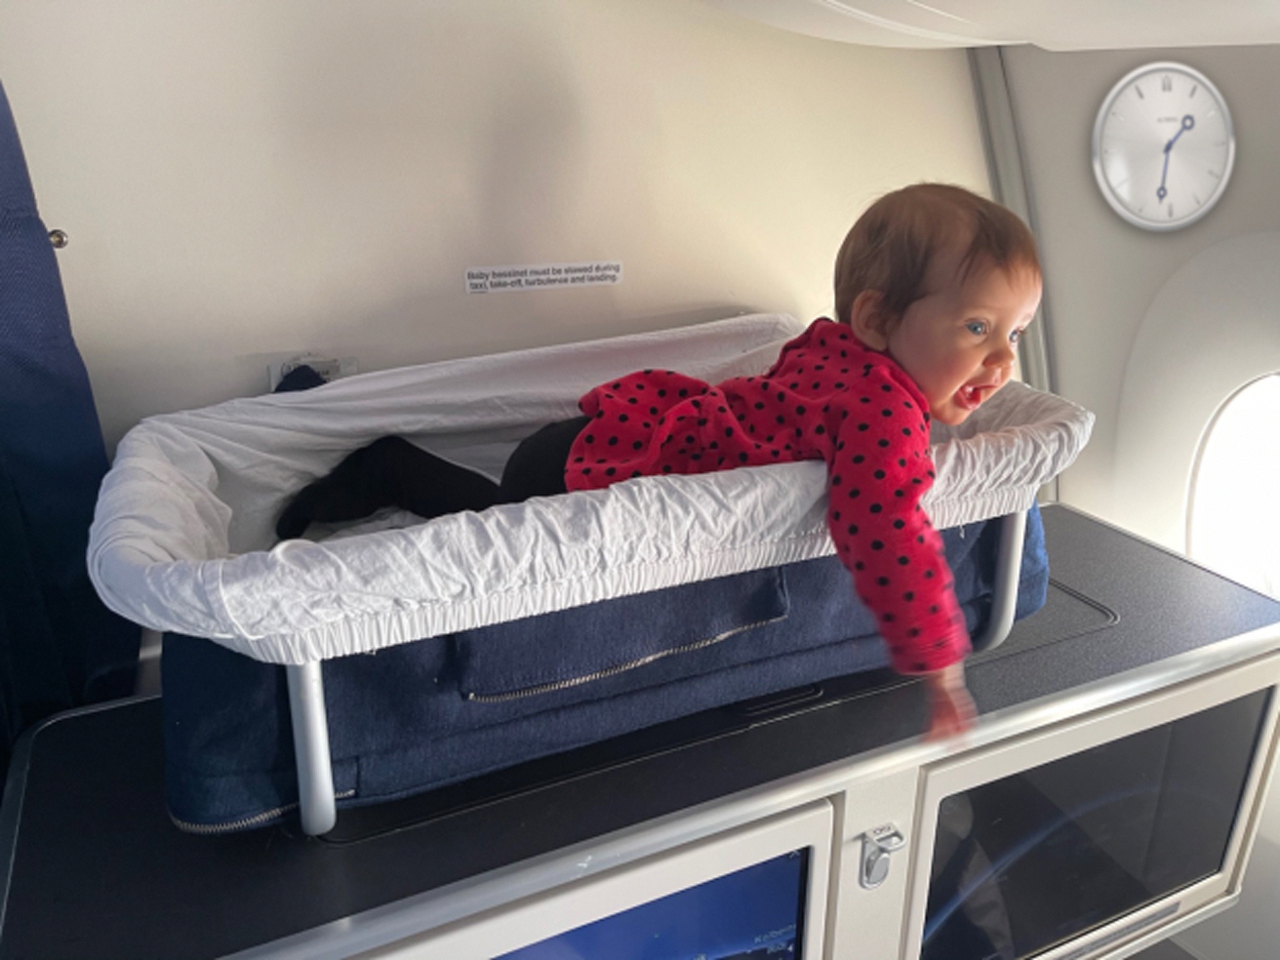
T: 1 h 32 min
